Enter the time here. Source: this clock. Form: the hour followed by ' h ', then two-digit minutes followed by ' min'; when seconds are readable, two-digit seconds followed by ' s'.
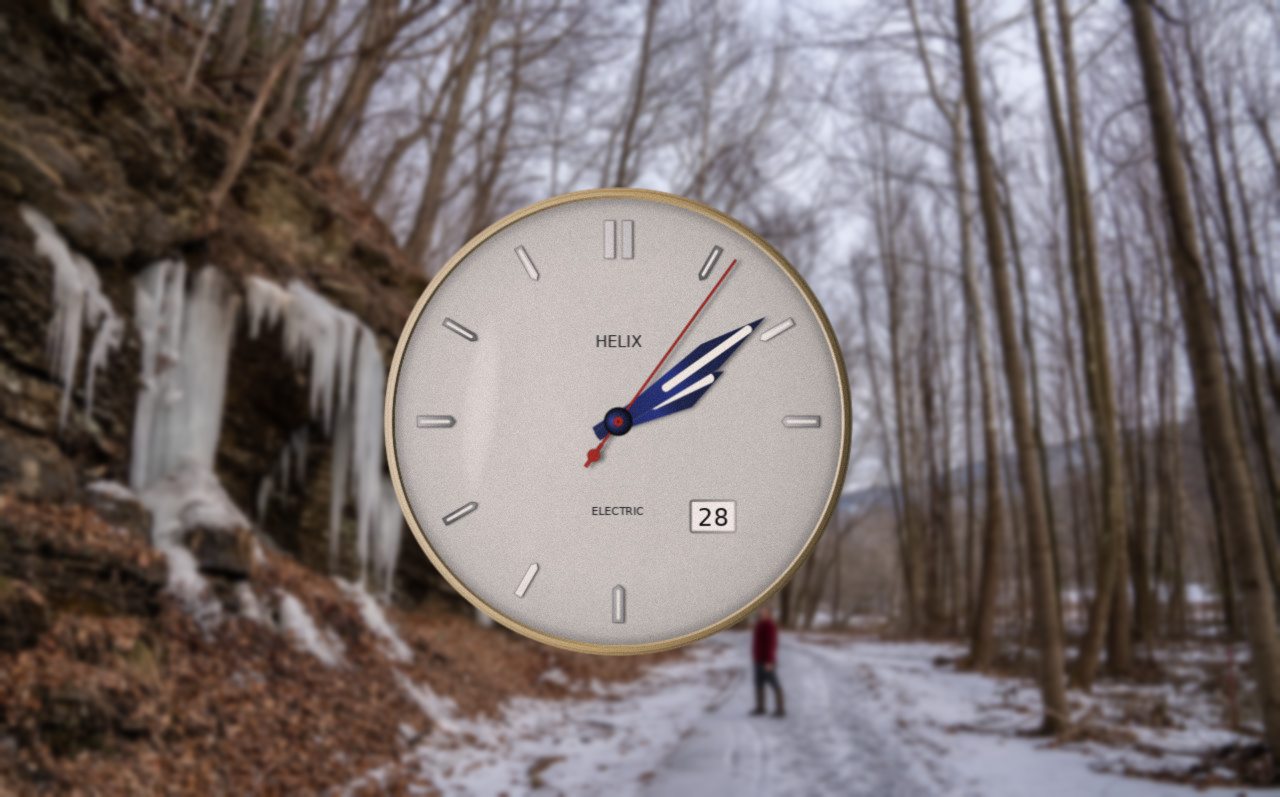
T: 2 h 09 min 06 s
